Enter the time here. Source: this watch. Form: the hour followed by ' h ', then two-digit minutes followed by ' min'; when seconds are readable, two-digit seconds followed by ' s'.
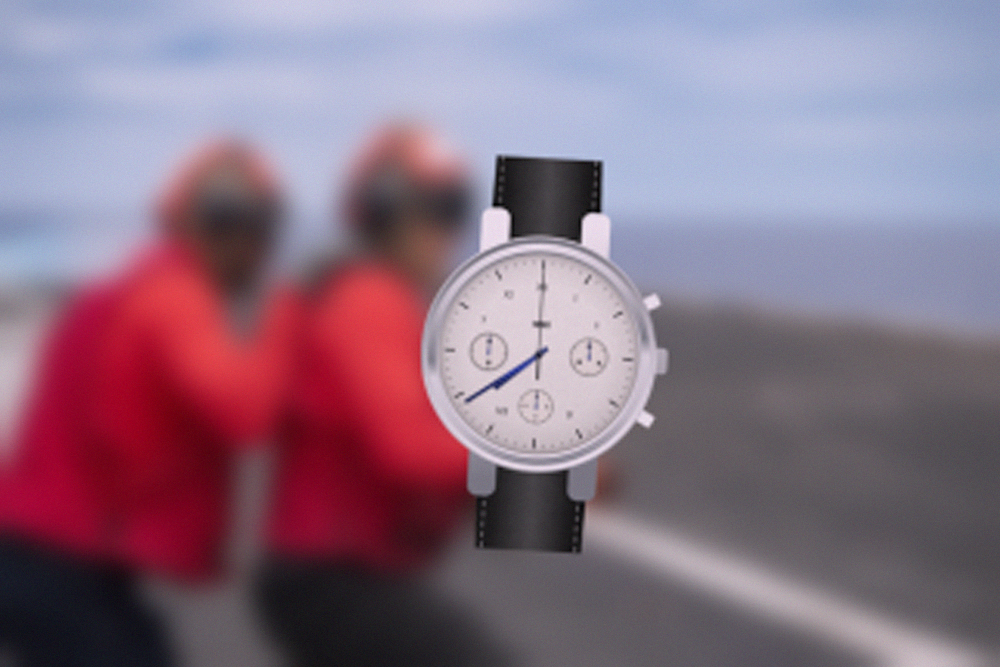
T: 7 h 39 min
